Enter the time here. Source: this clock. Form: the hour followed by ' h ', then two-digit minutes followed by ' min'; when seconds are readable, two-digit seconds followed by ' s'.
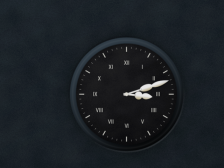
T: 3 h 12 min
